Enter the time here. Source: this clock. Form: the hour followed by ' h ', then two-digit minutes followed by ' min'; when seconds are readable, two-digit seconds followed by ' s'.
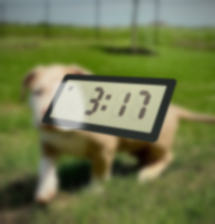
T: 3 h 17 min
